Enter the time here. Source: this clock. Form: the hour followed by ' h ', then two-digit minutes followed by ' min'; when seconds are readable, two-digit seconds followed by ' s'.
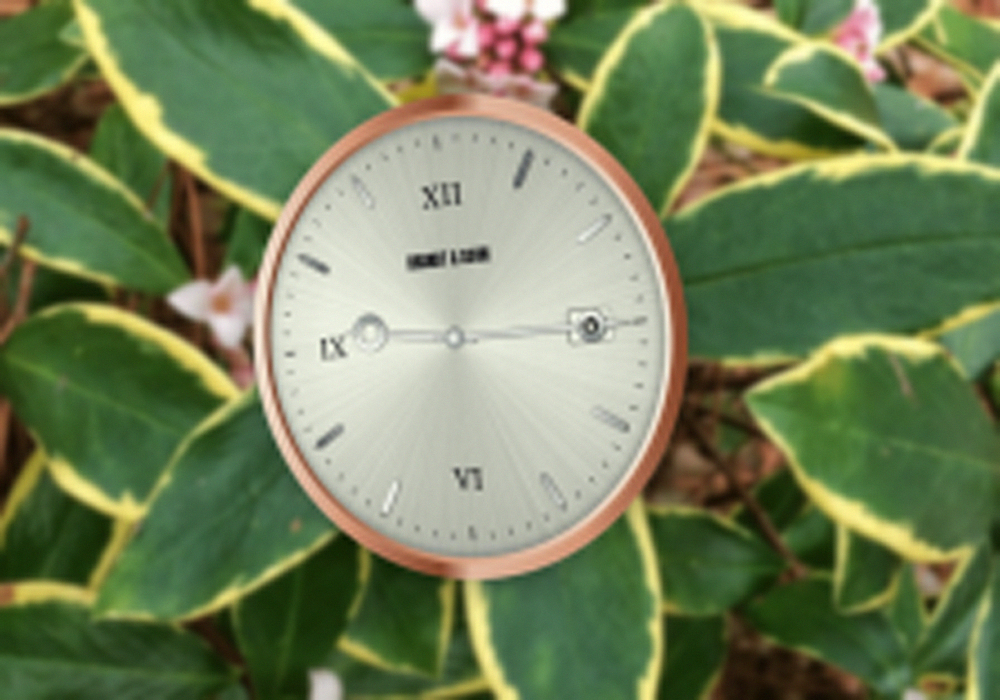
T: 9 h 15 min
